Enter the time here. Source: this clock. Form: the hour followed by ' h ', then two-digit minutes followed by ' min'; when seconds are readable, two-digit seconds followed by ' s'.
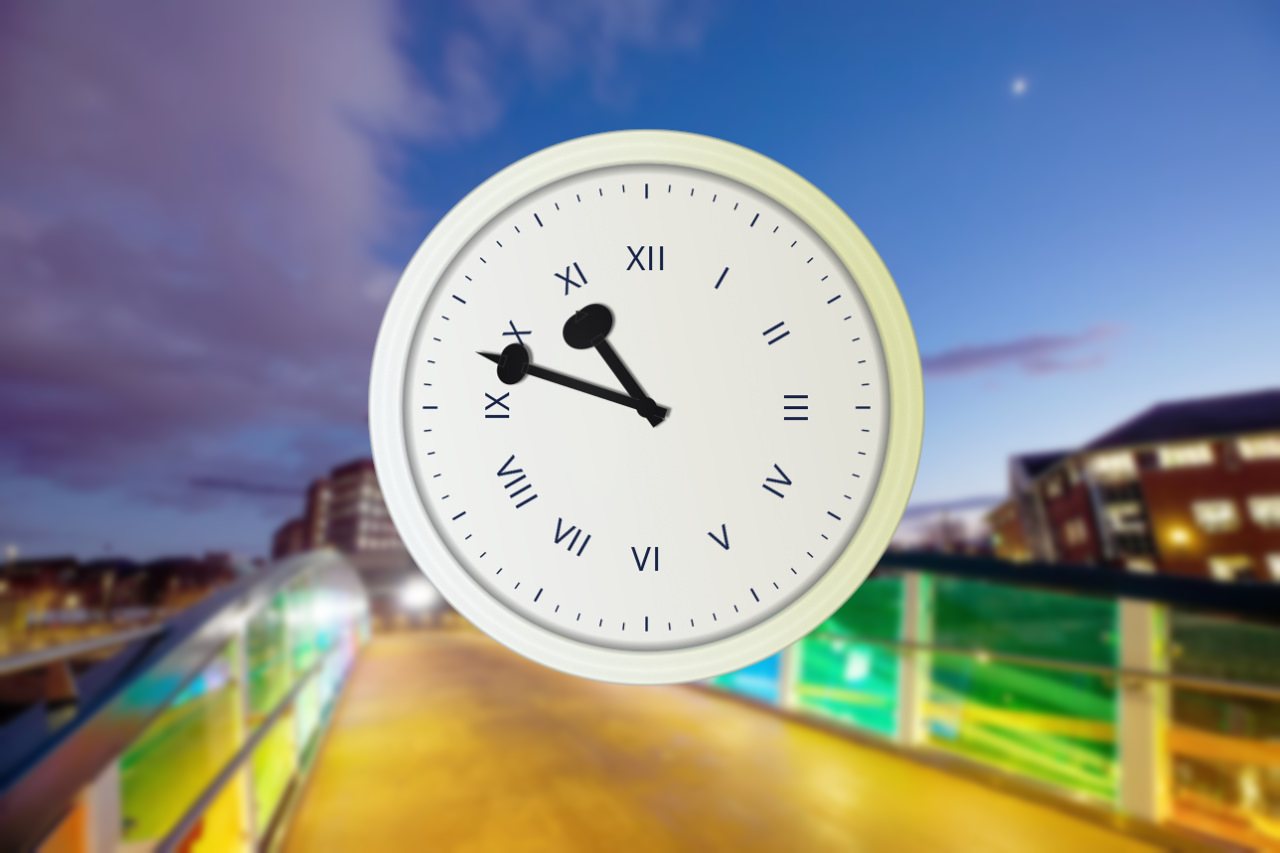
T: 10 h 48 min
